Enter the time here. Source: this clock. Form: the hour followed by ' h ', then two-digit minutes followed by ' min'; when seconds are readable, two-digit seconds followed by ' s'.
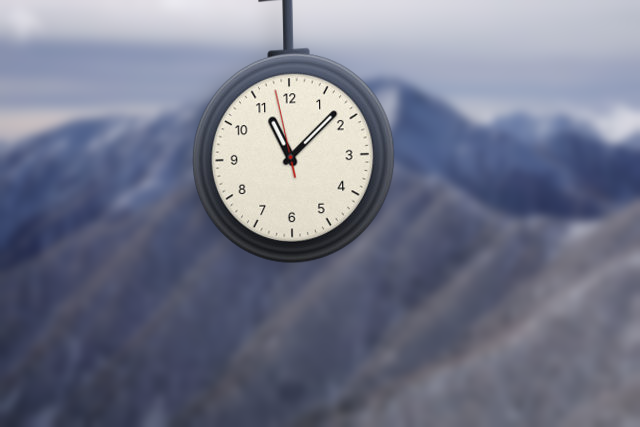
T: 11 h 07 min 58 s
